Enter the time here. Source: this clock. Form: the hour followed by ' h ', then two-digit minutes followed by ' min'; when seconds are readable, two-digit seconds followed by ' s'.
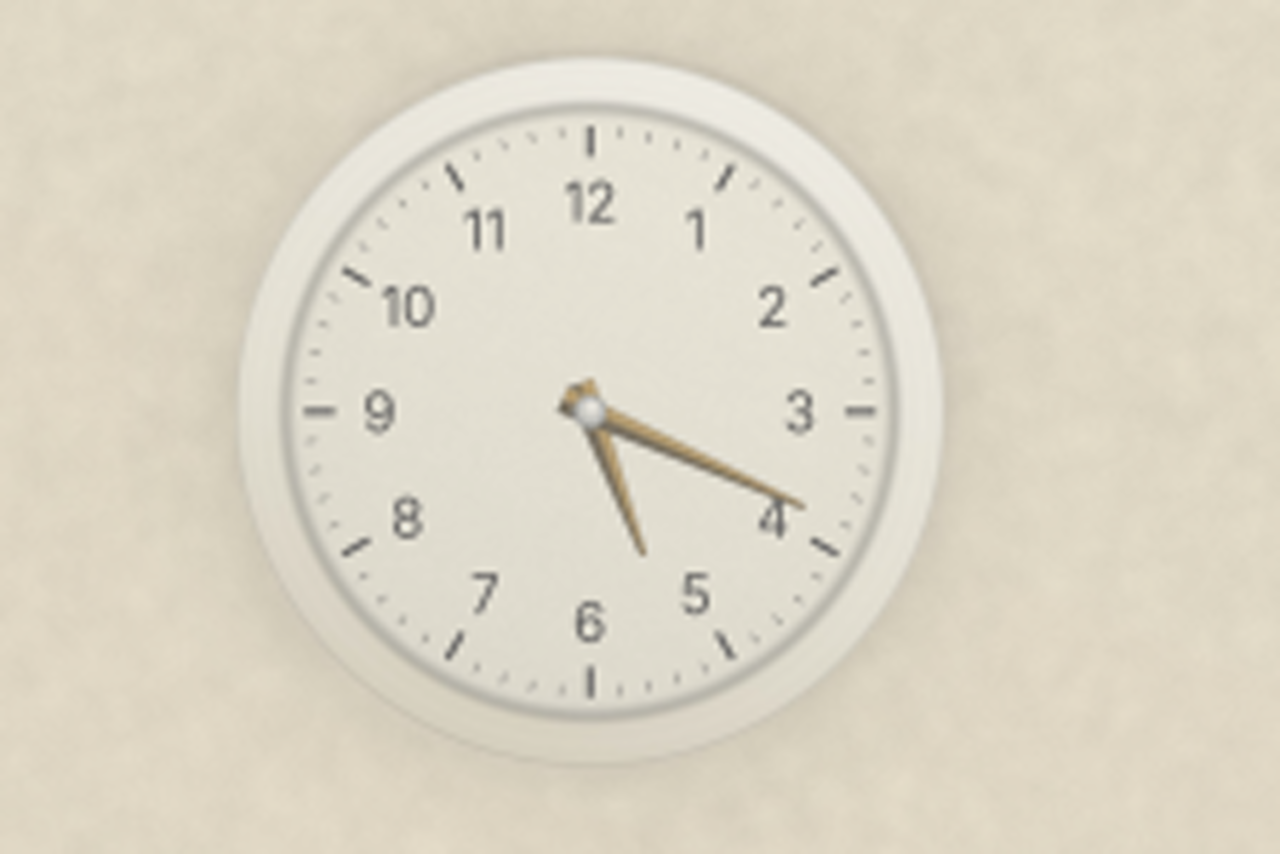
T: 5 h 19 min
